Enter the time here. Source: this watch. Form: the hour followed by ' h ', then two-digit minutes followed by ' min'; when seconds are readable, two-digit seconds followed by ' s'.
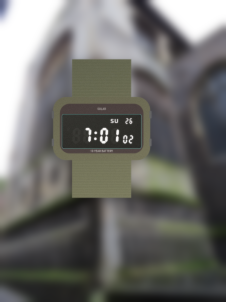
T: 7 h 01 min 02 s
